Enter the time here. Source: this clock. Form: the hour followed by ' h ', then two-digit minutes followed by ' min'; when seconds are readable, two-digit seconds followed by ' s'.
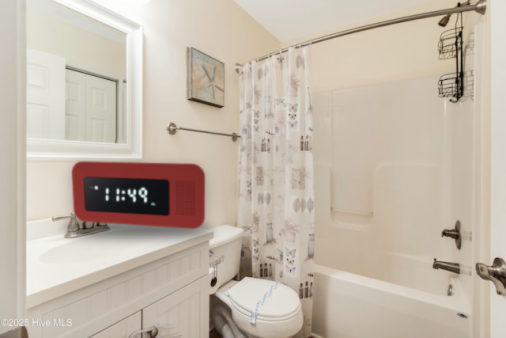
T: 11 h 49 min
